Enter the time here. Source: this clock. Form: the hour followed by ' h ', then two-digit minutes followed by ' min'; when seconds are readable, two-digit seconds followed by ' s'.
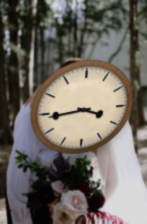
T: 3 h 44 min
